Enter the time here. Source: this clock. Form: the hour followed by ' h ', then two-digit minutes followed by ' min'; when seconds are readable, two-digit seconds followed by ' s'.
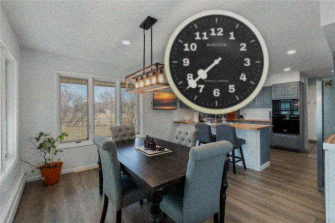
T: 7 h 38 min
